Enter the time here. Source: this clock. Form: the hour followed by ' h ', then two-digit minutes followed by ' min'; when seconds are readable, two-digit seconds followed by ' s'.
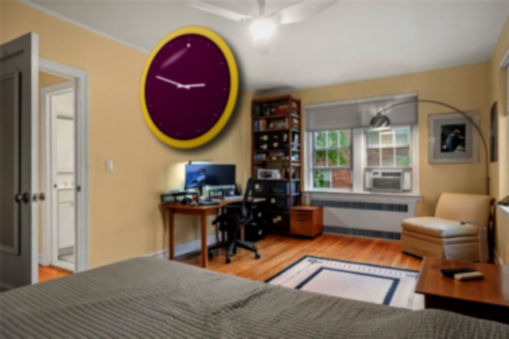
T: 2 h 47 min
